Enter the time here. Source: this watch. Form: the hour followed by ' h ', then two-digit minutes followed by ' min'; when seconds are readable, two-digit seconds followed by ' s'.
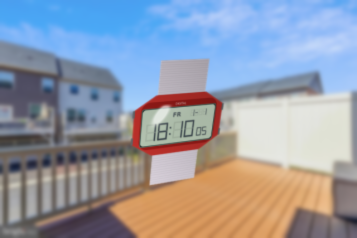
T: 18 h 10 min
